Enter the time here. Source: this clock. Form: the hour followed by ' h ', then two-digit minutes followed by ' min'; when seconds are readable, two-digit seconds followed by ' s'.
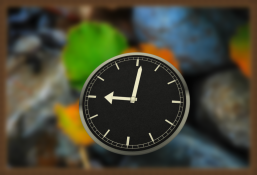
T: 9 h 01 min
